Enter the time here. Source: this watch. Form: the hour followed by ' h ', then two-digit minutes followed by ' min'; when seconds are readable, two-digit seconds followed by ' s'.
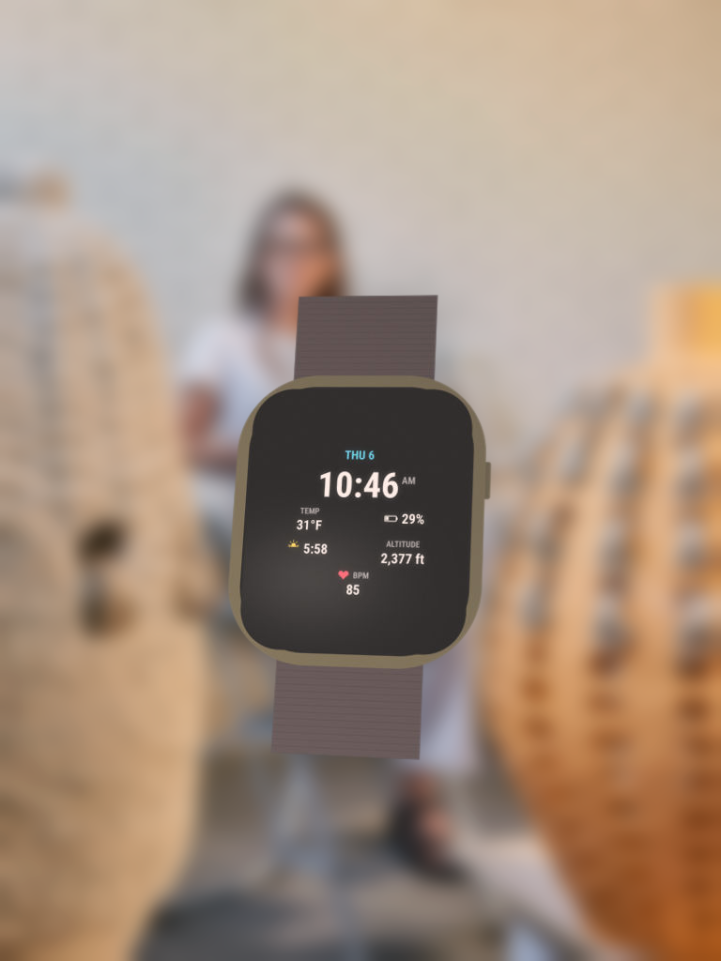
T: 10 h 46 min
